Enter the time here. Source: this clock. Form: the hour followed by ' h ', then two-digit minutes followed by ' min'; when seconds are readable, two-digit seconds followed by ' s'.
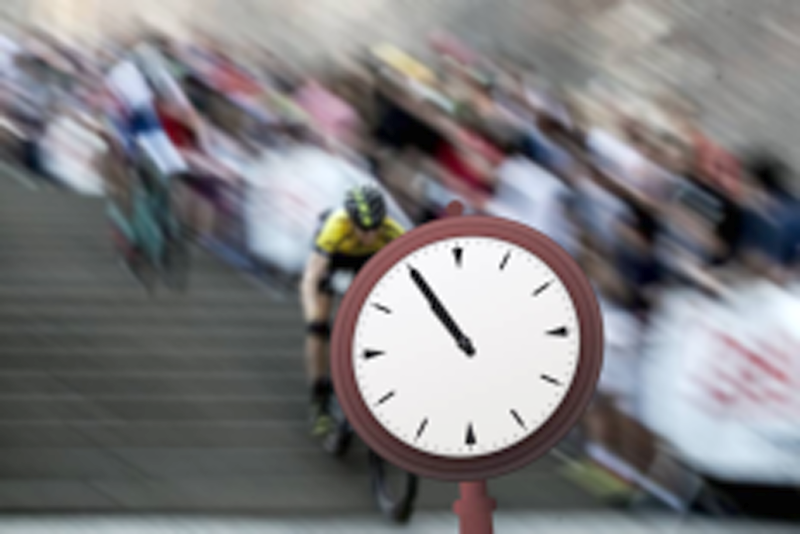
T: 10 h 55 min
